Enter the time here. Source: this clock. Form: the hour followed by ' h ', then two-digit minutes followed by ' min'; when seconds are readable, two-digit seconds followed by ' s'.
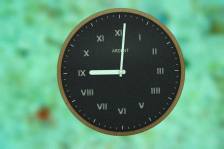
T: 9 h 01 min
